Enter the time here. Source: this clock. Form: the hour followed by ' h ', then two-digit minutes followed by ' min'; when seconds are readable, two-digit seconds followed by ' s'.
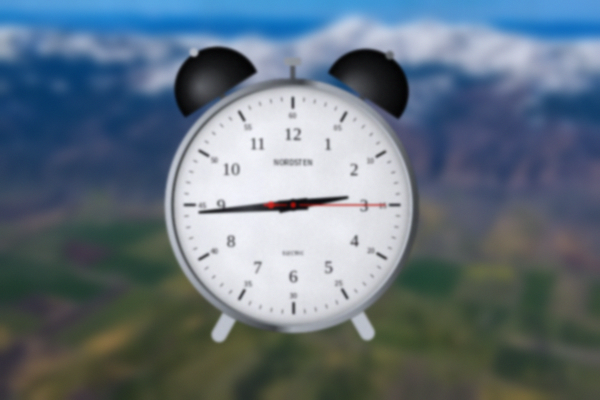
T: 2 h 44 min 15 s
